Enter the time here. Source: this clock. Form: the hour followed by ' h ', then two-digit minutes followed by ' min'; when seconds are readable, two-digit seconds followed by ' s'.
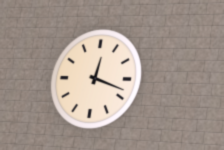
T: 12 h 18 min
